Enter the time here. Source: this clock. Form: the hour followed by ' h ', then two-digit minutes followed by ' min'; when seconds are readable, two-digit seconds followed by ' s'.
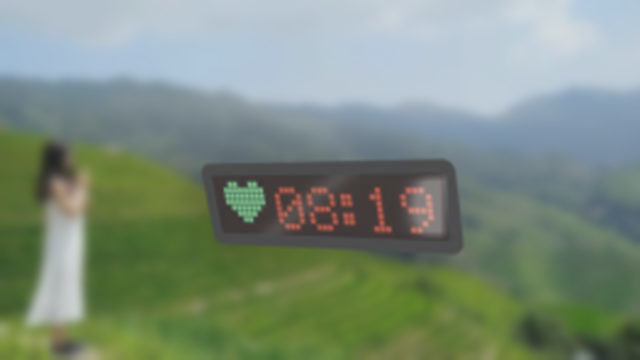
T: 8 h 19 min
